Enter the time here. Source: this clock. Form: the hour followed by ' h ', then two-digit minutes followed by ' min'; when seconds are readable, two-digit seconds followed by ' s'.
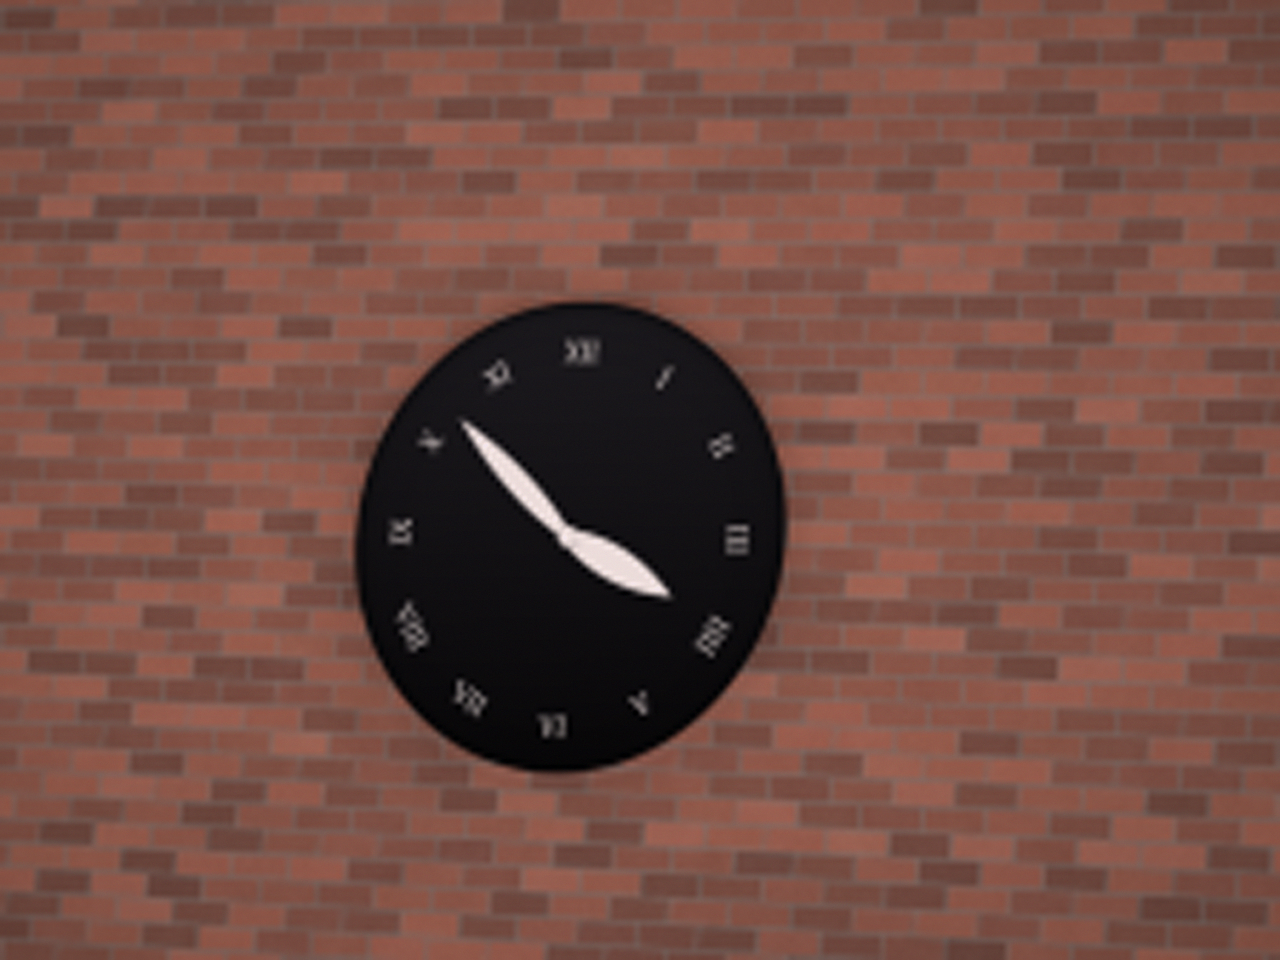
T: 3 h 52 min
